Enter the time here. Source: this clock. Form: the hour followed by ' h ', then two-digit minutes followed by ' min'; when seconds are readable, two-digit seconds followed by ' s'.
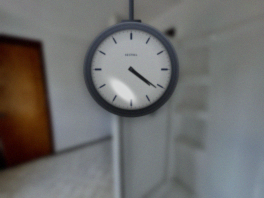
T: 4 h 21 min
